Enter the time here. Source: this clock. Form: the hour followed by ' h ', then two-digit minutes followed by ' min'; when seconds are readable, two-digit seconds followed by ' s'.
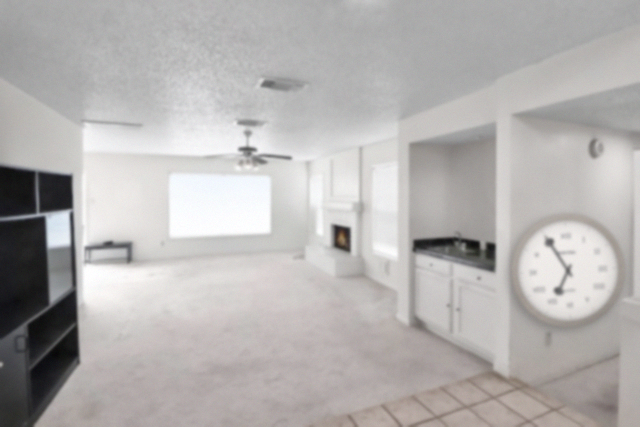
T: 6 h 55 min
